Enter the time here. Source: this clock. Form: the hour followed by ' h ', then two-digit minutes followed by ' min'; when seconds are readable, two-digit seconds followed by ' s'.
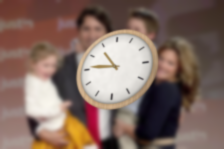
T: 10 h 46 min
